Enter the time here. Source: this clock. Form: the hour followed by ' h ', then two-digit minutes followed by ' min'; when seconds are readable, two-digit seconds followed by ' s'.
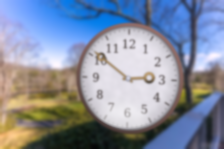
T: 2 h 51 min
